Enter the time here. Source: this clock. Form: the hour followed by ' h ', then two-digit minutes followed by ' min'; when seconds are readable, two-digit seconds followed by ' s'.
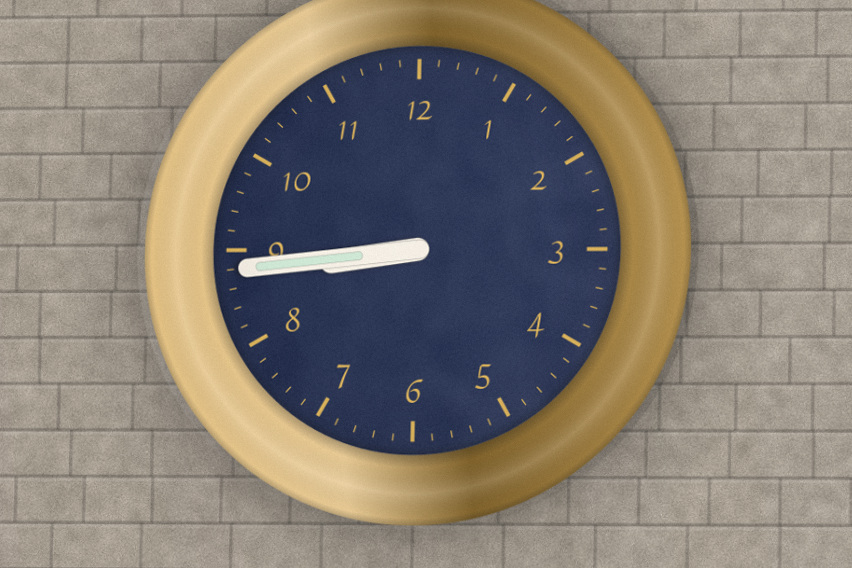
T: 8 h 44 min
